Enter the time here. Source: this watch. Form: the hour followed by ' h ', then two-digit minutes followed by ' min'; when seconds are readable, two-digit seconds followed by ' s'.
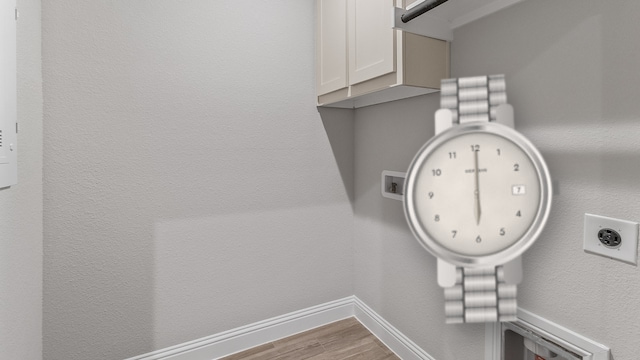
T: 6 h 00 min
